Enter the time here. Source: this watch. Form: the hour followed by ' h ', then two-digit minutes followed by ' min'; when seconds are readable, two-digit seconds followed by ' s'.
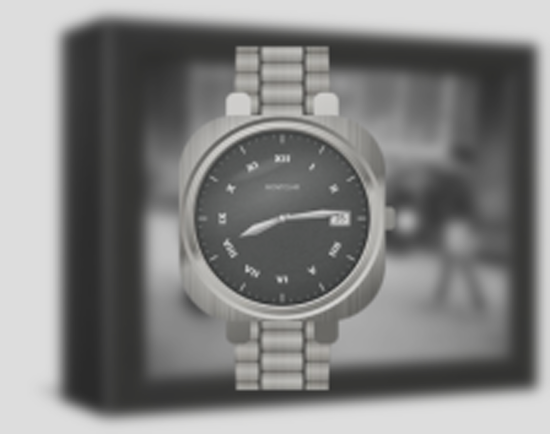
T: 8 h 14 min
